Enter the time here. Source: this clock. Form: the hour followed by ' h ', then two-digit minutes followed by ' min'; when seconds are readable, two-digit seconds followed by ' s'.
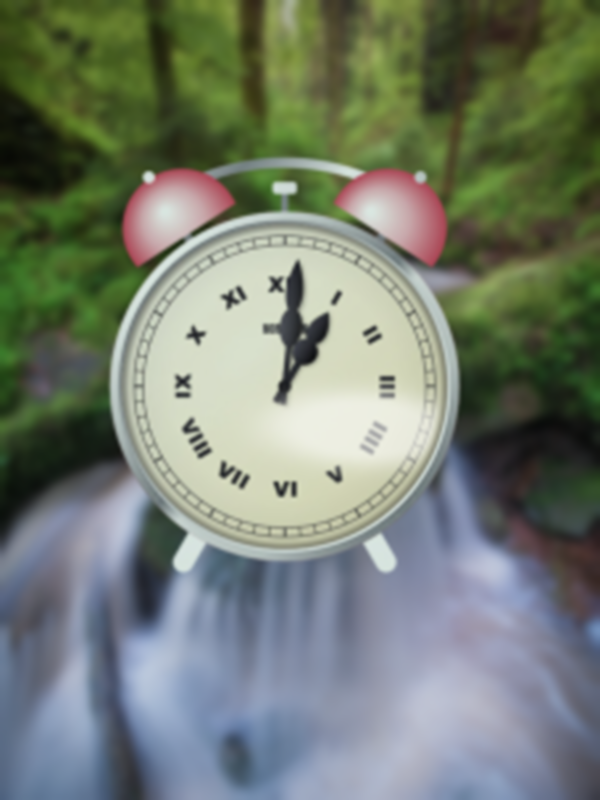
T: 1 h 01 min
